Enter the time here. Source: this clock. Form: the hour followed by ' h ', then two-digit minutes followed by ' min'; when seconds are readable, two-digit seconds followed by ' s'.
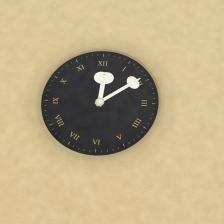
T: 12 h 09 min
